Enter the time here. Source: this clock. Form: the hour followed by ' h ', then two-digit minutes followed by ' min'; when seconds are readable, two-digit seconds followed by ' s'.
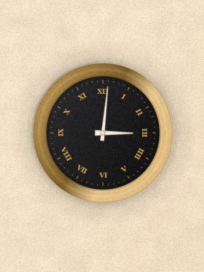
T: 3 h 01 min
